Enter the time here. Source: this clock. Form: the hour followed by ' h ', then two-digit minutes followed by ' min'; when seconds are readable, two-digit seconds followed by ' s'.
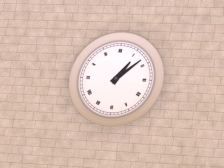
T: 1 h 08 min
